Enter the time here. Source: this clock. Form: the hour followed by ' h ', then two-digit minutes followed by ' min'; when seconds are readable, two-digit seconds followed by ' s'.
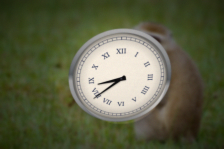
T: 8 h 39 min
